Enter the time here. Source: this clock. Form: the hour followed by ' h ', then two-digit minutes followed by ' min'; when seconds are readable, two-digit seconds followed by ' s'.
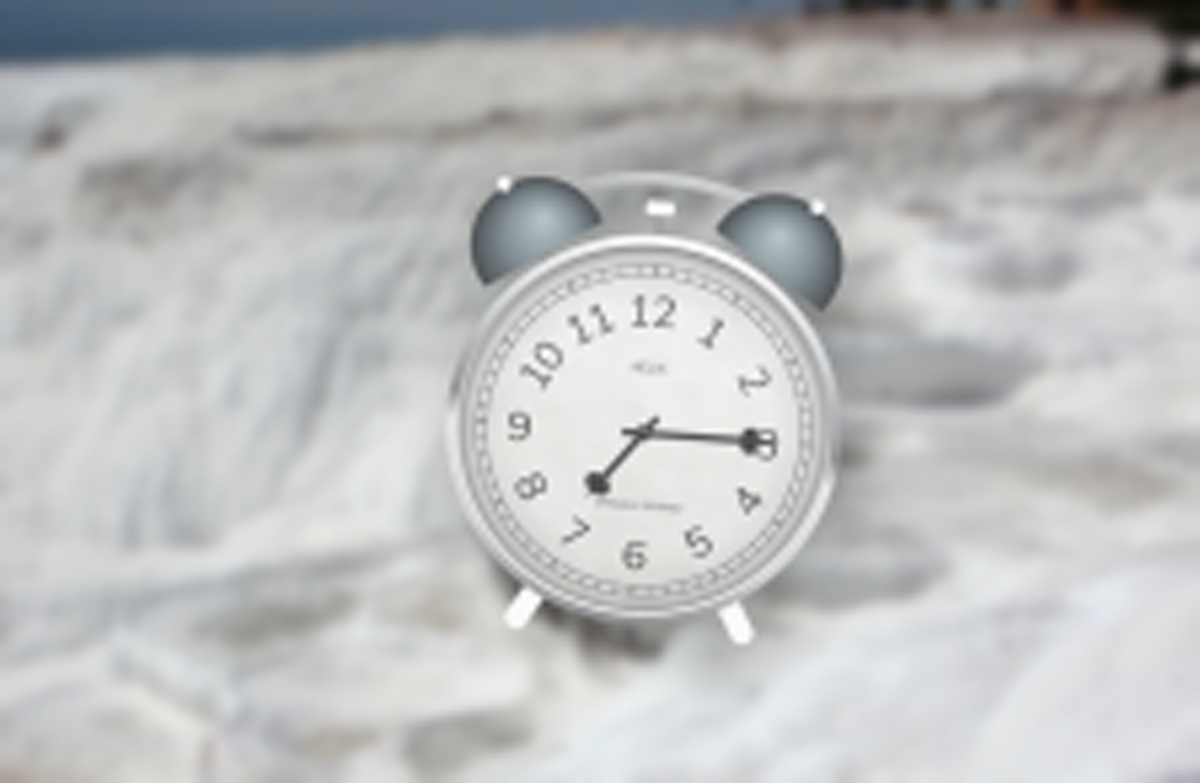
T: 7 h 15 min
